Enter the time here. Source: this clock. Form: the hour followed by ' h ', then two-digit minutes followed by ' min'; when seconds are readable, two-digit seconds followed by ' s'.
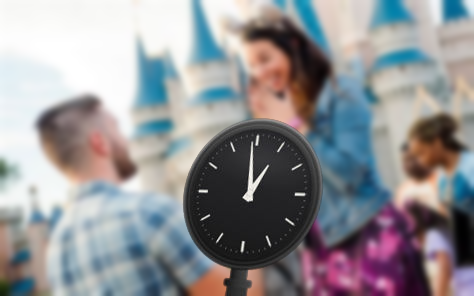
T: 12 h 59 min
